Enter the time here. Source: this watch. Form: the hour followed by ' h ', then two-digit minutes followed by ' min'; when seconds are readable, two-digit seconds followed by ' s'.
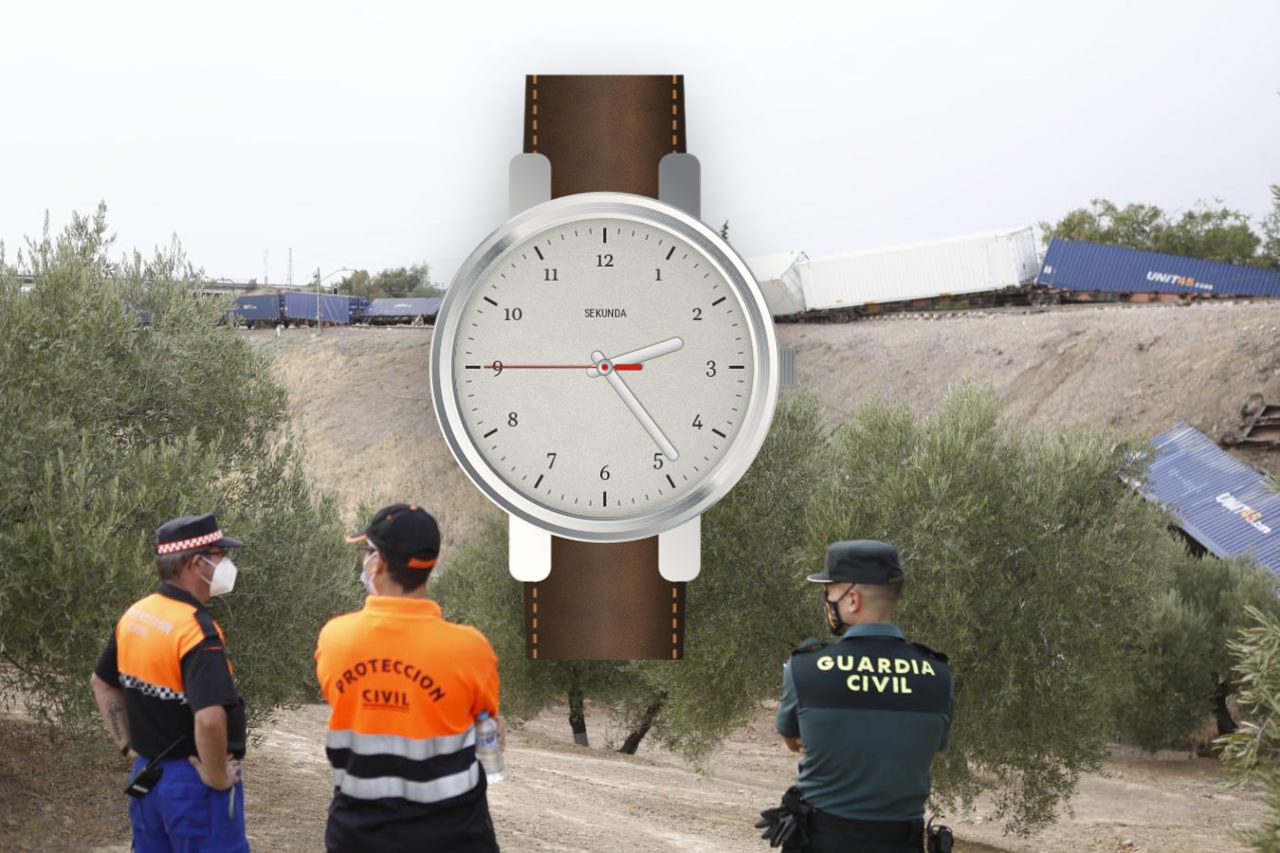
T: 2 h 23 min 45 s
